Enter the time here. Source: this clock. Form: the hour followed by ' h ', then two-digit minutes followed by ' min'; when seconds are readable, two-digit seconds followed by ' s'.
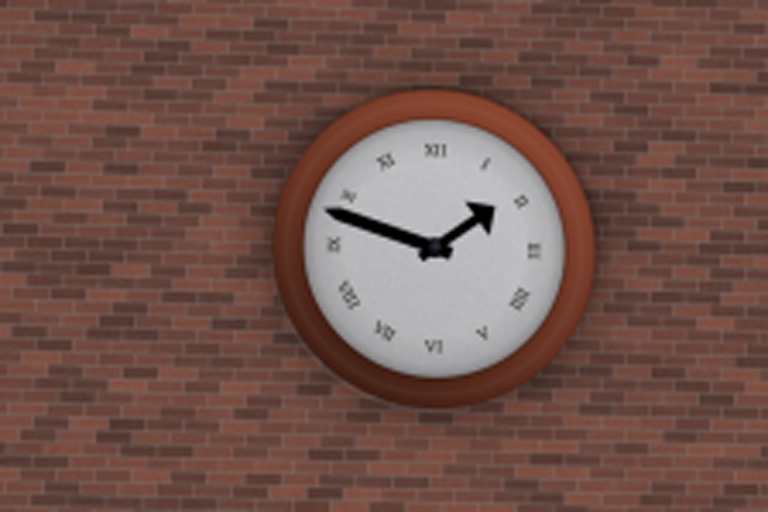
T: 1 h 48 min
